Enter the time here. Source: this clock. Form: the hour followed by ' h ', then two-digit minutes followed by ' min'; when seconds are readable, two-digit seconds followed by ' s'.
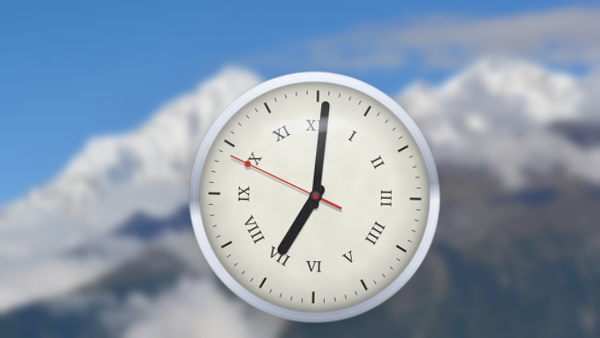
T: 7 h 00 min 49 s
